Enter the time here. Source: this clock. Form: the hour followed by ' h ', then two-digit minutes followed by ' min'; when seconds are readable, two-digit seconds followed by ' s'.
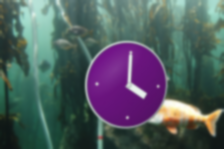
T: 4 h 00 min
